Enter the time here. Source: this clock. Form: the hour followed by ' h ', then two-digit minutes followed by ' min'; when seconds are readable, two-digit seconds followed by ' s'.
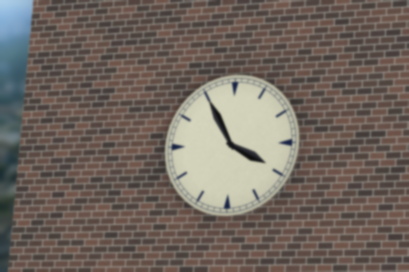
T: 3 h 55 min
